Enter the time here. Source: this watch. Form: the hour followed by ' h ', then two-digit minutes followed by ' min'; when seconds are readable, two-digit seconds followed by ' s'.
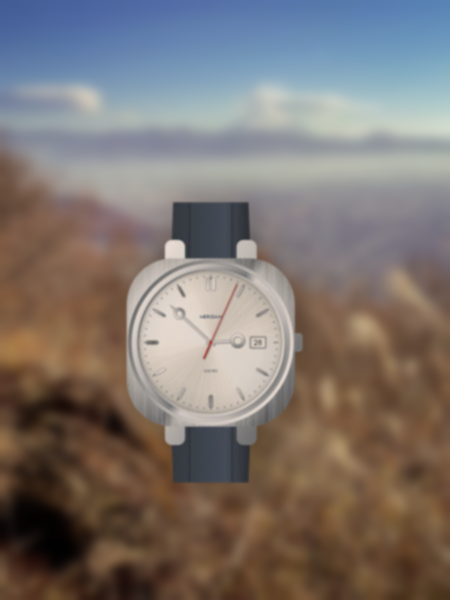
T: 2 h 52 min 04 s
